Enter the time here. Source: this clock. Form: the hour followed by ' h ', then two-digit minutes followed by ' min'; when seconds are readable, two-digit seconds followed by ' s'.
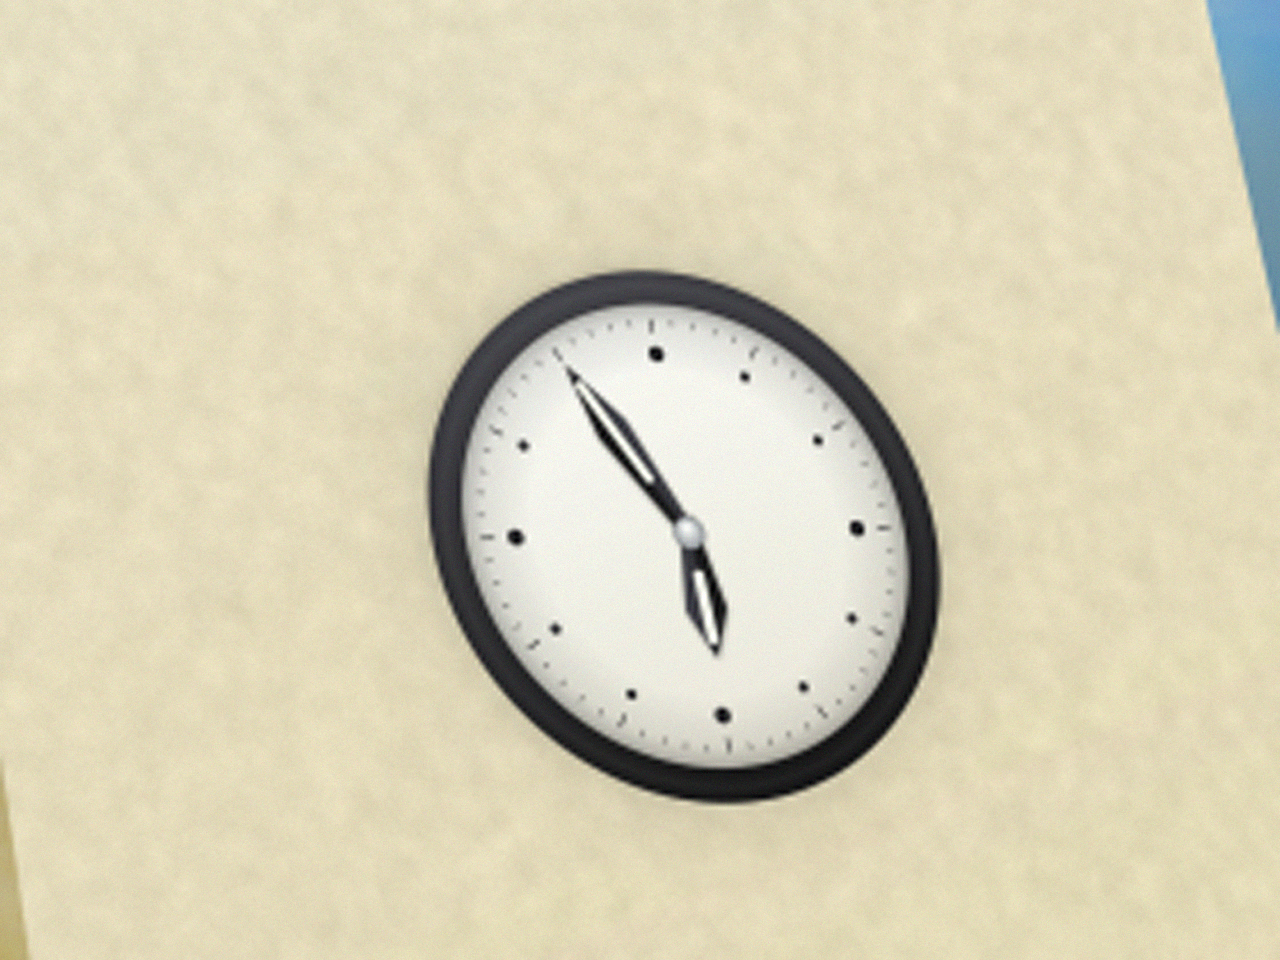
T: 5 h 55 min
